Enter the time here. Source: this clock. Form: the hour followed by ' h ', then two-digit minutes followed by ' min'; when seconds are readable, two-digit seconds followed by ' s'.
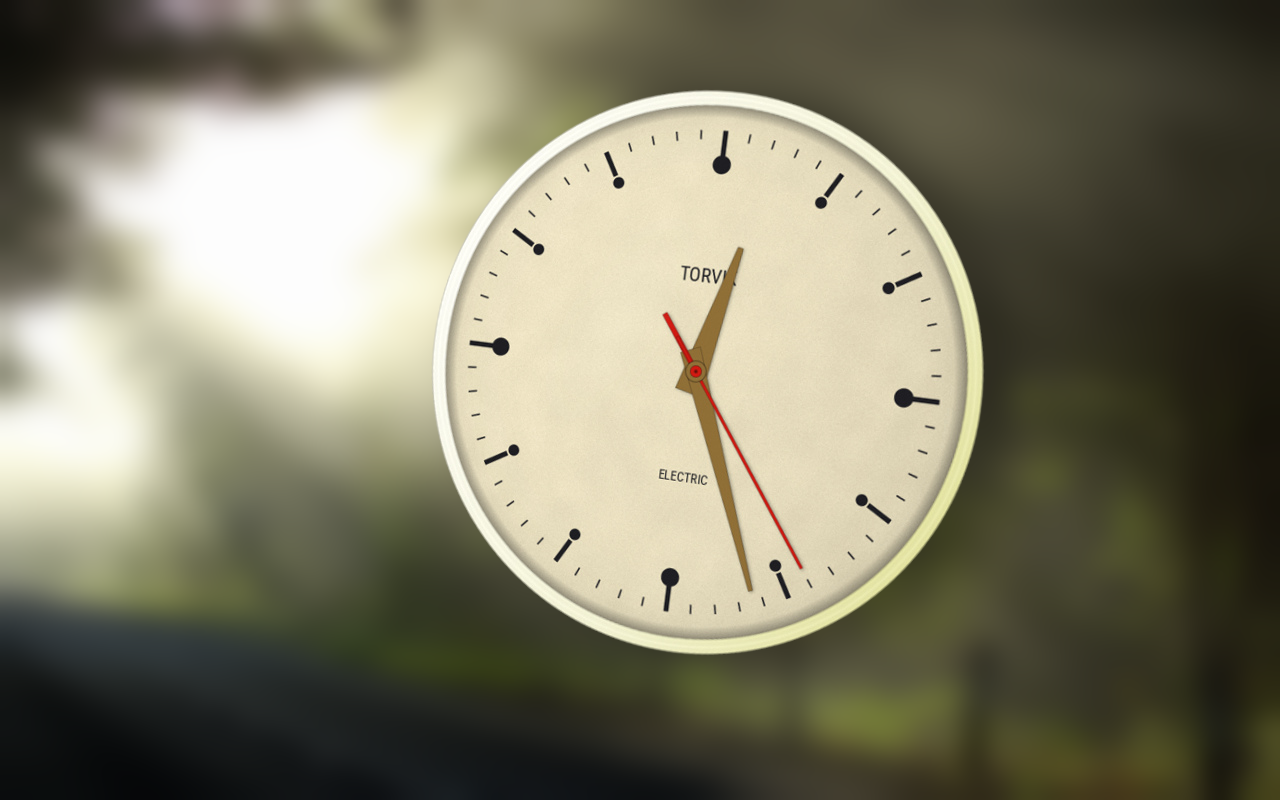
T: 12 h 26 min 24 s
